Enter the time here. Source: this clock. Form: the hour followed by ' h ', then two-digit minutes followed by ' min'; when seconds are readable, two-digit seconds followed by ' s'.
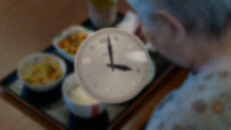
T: 4 h 02 min
